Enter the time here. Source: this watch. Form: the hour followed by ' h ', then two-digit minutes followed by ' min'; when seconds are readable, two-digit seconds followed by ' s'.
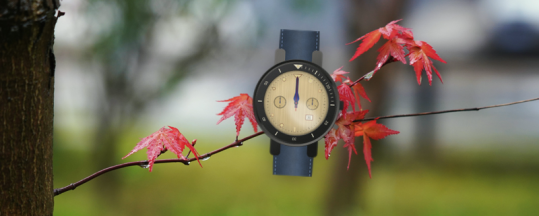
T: 12 h 00 min
